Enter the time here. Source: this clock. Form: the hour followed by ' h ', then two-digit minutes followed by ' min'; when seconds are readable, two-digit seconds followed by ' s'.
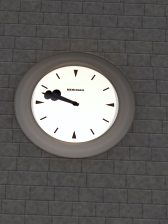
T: 9 h 48 min
